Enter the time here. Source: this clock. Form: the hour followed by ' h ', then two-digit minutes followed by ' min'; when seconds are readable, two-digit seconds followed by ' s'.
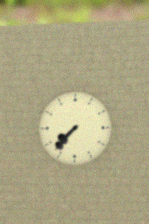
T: 7 h 37 min
